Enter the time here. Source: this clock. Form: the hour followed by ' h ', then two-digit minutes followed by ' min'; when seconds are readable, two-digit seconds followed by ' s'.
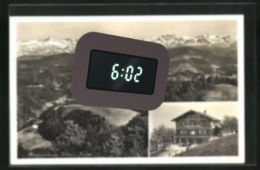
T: 6 h 02 min
